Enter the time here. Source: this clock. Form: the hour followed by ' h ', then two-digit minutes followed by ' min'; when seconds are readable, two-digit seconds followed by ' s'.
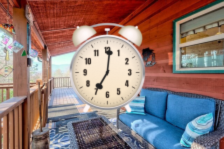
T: 7 h 01 min
